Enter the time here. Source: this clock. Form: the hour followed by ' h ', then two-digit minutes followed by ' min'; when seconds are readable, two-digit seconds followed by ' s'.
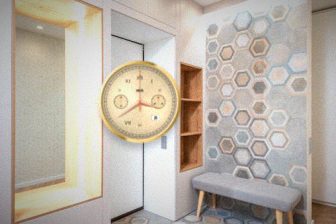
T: 3 h 39 min
